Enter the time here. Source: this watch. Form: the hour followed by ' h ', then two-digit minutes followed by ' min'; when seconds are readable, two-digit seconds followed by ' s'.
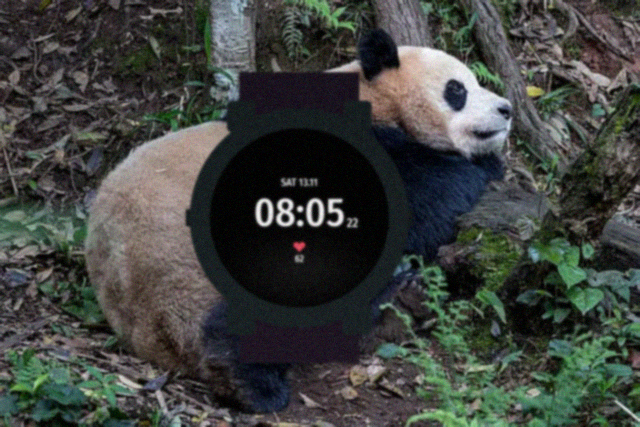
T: 8 h 05 min 22 s
